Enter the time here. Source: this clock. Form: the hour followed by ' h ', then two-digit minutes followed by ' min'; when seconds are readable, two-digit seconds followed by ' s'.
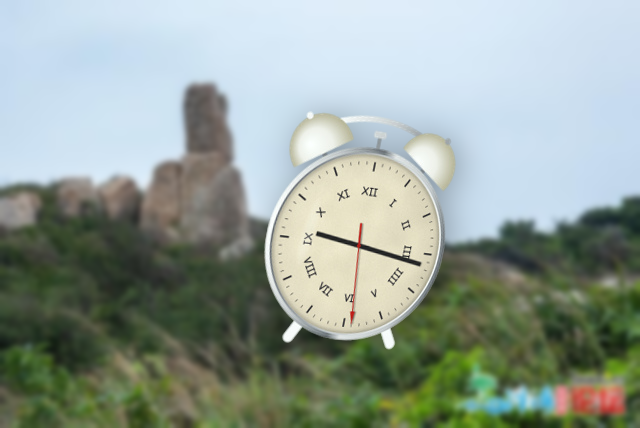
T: 9 h 16 min 29 s
